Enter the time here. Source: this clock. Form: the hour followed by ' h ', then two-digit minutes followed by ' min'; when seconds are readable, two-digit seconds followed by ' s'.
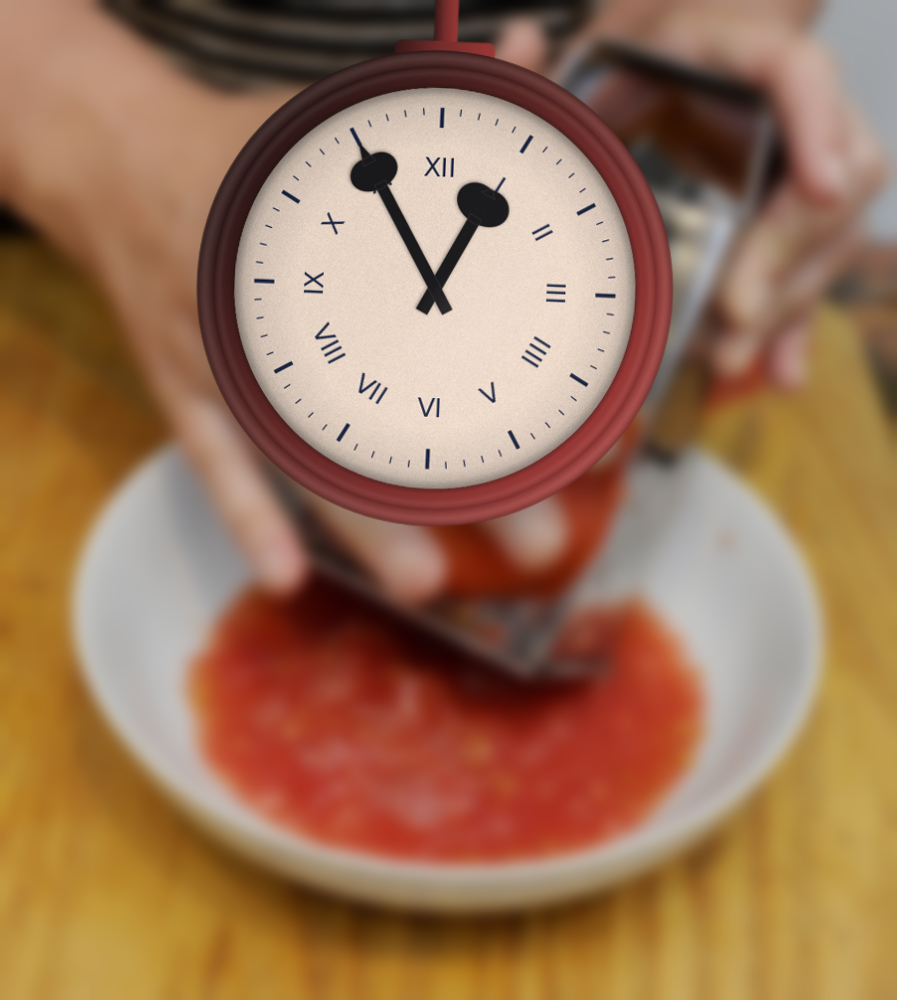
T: 12 h 55 min
